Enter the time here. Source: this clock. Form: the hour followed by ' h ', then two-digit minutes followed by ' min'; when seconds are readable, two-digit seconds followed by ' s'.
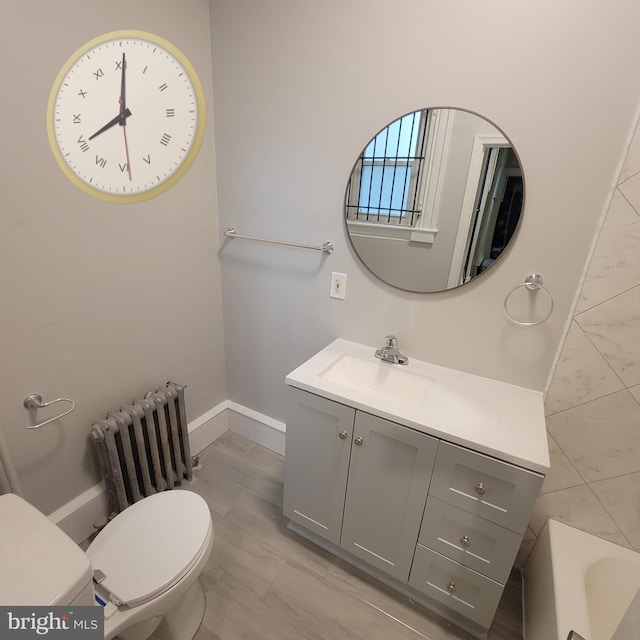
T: 8 h 00 min 29 s
